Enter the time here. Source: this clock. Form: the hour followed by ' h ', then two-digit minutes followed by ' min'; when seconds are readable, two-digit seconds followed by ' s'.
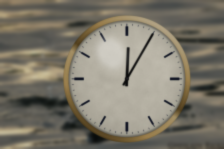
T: 12 h 05 min
